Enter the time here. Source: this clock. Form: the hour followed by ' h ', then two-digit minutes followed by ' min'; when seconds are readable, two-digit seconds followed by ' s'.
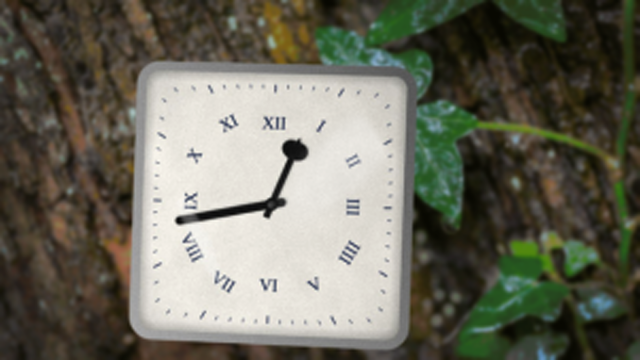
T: 12 h 43 min
